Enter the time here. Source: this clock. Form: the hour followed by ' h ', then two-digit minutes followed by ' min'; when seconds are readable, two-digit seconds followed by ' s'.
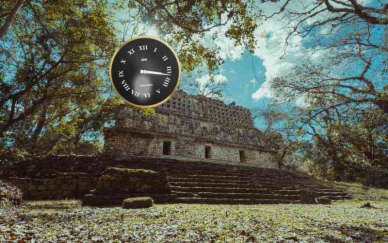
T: 3 h 17 min
